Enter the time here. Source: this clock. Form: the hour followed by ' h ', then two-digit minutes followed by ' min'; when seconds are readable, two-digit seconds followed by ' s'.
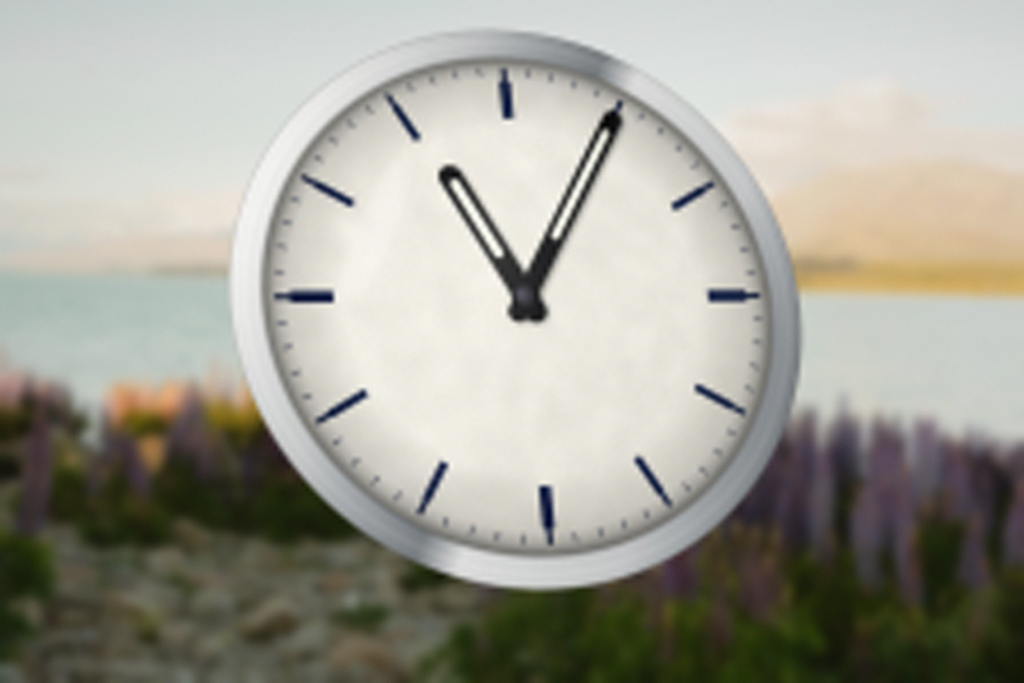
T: 11 h 05 min
